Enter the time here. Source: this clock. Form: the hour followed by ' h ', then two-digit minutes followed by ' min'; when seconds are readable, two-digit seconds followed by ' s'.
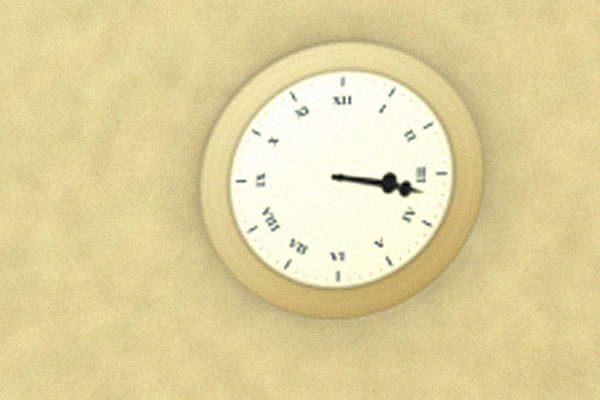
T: 3 h 17 min
